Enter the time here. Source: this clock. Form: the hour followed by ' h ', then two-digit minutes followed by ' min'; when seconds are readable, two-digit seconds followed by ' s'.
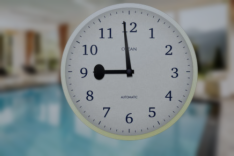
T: 8 h 59 min
